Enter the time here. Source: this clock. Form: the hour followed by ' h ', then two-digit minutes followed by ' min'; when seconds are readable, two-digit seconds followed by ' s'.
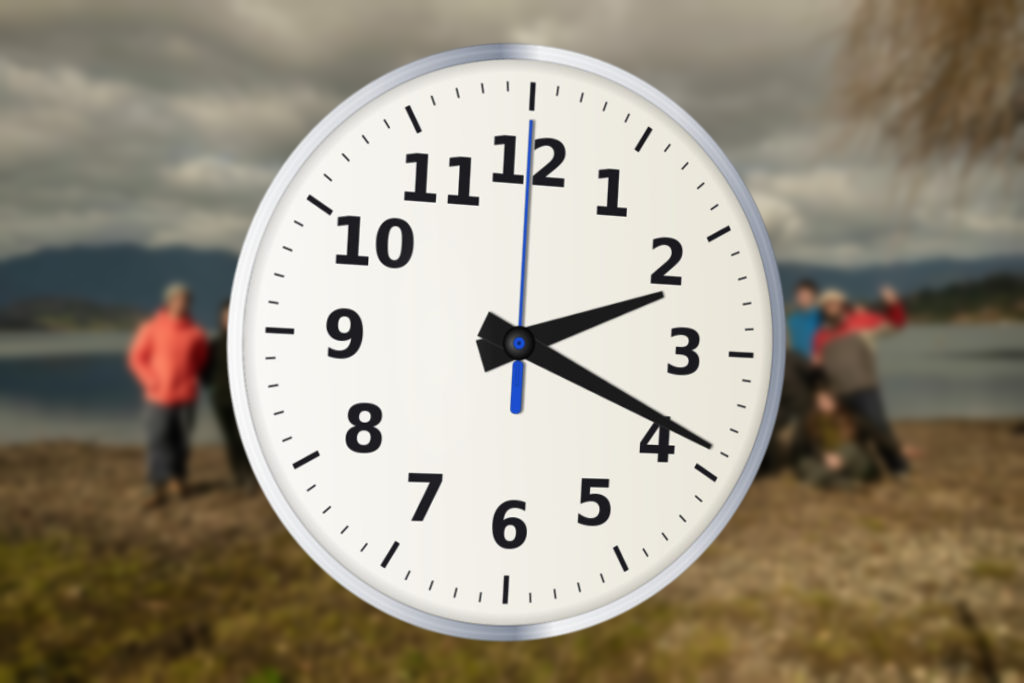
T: 2 h 19 min 00 s
